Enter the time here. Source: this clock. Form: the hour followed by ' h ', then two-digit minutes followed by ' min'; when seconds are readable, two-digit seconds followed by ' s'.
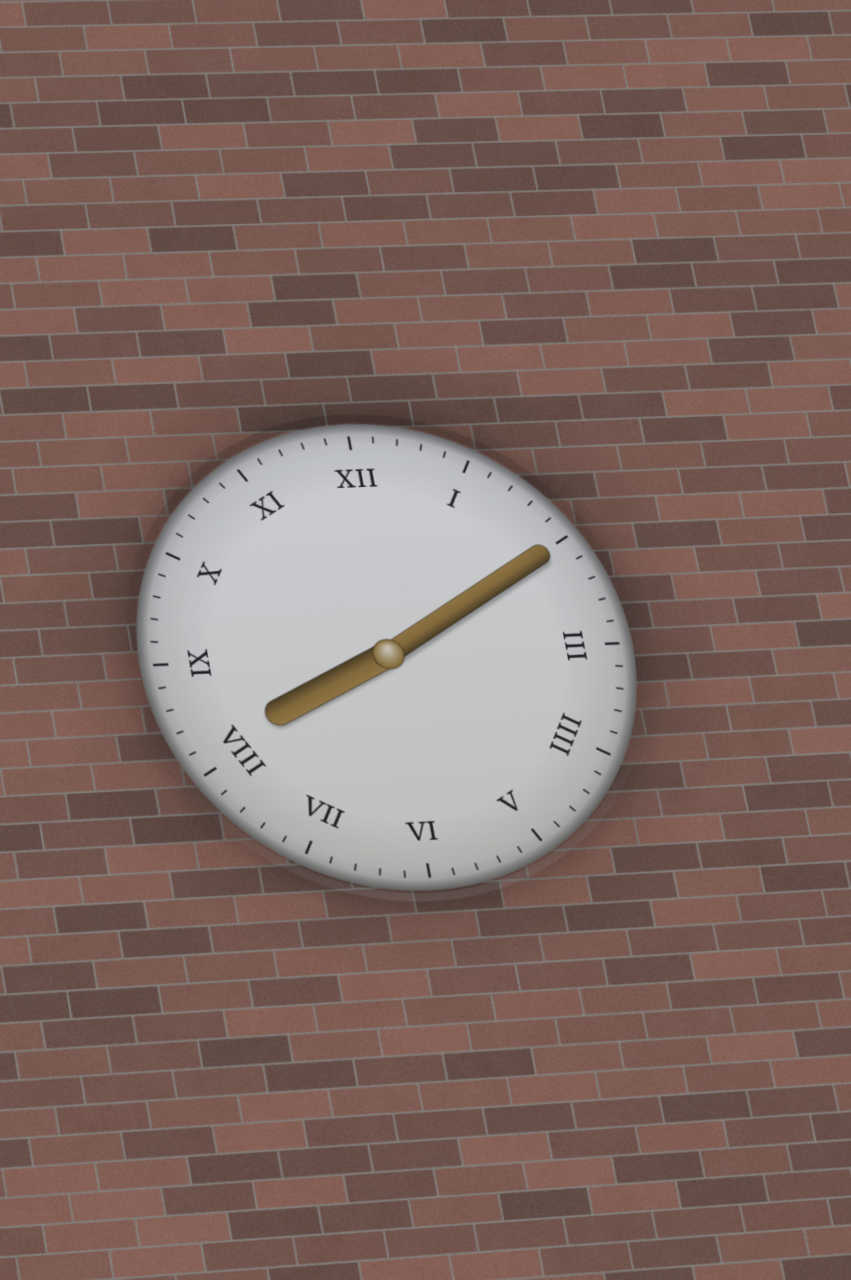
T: 8 h 10 min
